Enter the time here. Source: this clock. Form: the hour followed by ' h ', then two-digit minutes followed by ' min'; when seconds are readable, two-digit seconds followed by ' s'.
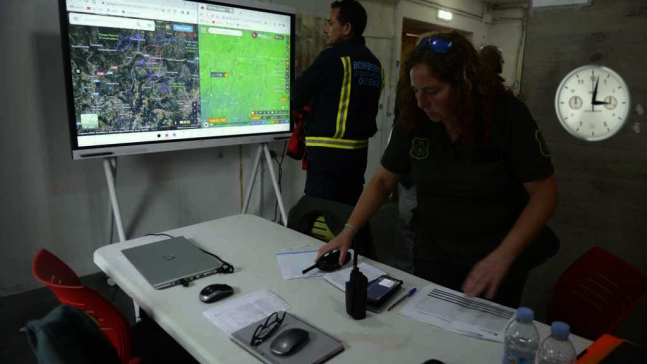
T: 3 h 02 min
